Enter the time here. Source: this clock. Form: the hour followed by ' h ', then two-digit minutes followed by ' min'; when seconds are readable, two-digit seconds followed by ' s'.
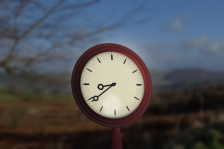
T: 8 h 39 min
